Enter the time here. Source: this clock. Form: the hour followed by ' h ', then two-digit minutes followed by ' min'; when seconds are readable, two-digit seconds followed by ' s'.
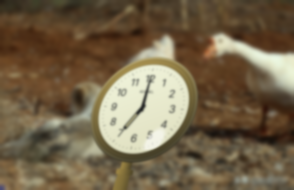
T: 7 h 00 min
